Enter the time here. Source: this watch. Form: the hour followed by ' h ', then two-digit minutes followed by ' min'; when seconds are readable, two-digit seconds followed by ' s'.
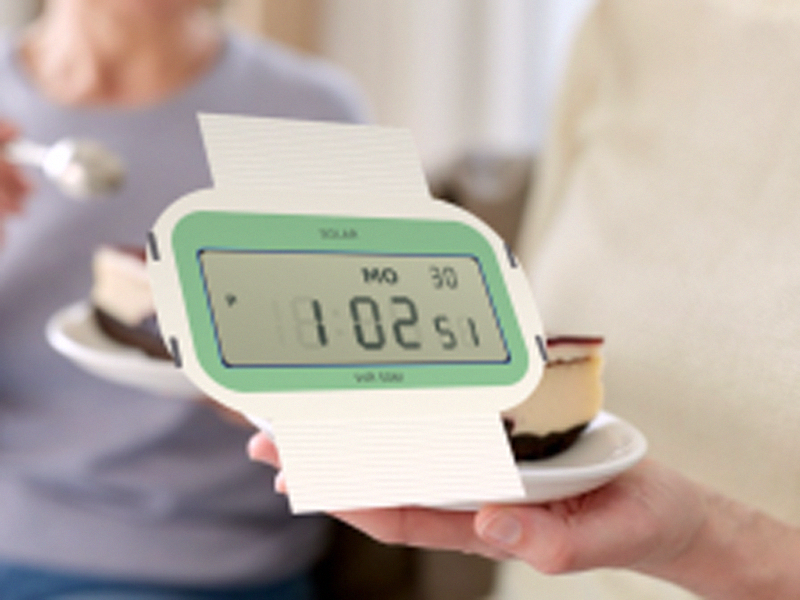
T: 1 h 02 min 51 s
